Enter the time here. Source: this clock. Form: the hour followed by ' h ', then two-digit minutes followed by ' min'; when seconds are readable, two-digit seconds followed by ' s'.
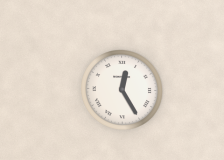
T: 12 h 25 min
